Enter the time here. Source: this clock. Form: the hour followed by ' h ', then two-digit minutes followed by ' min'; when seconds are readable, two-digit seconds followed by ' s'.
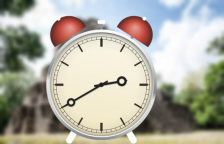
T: 2 h 40 min
